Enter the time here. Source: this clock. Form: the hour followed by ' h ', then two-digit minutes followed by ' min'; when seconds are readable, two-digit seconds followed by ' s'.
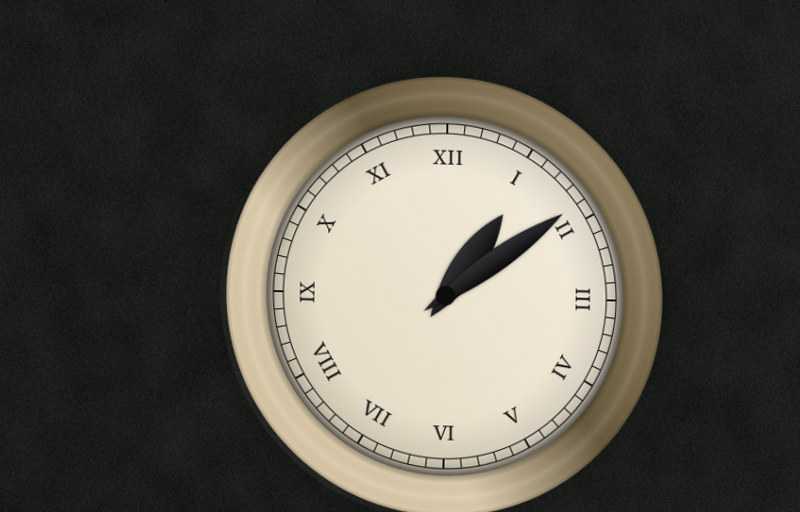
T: 1 h 09 min
